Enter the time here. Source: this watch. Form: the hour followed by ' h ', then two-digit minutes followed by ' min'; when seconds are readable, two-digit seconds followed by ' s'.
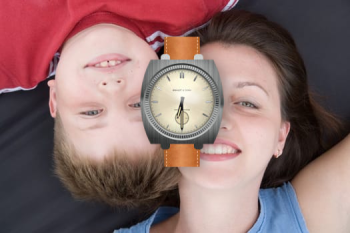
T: 6 h 30 min
